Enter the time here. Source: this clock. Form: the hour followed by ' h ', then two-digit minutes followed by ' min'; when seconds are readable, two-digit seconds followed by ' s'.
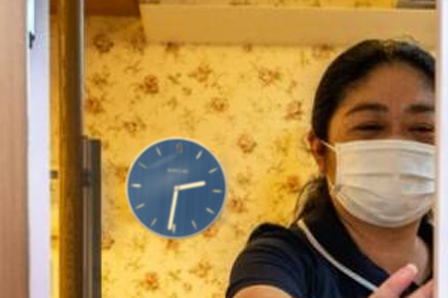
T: 2 h 31 min
